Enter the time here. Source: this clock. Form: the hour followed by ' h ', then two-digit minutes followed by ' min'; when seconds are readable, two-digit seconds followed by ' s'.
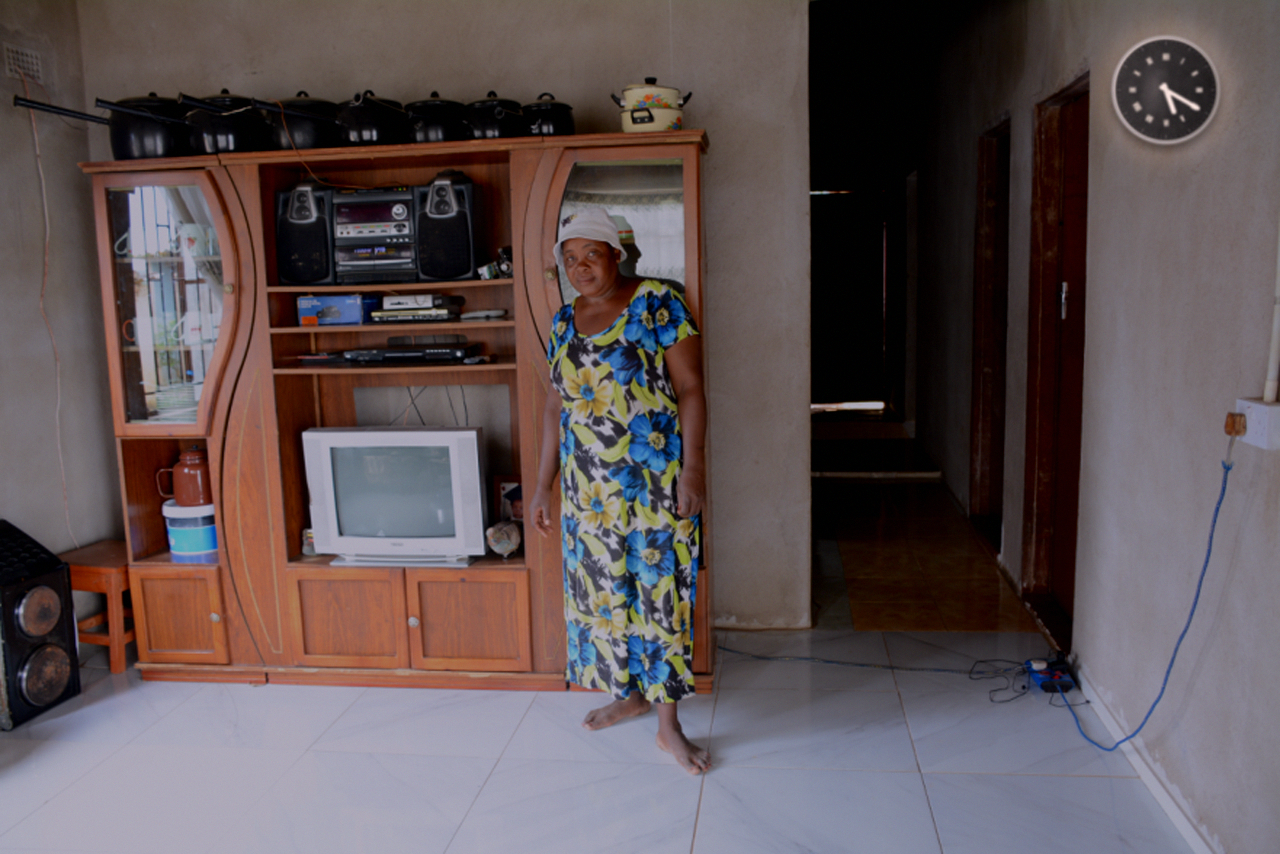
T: 5 h 20 min
